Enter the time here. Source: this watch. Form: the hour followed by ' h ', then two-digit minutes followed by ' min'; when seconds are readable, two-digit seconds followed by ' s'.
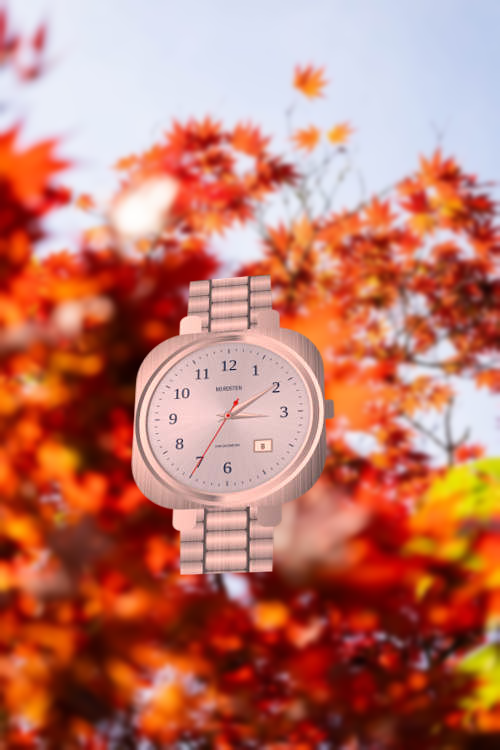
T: 3 h 09 min 35 s
